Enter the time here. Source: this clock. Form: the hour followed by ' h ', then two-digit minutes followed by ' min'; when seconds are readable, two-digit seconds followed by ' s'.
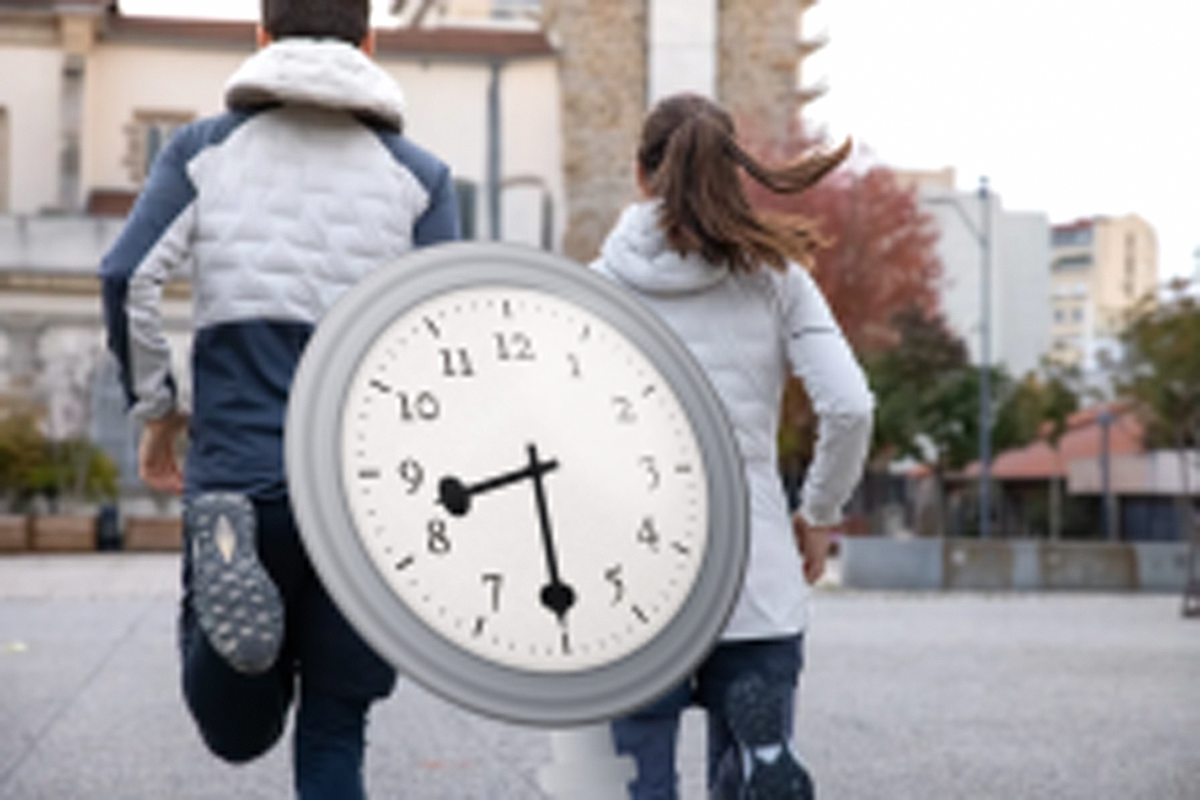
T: 8 h 30 min
